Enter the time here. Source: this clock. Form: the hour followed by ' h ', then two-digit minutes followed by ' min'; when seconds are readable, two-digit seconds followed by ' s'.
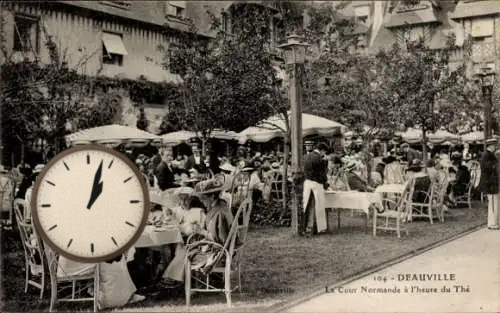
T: 1 h 03 min
